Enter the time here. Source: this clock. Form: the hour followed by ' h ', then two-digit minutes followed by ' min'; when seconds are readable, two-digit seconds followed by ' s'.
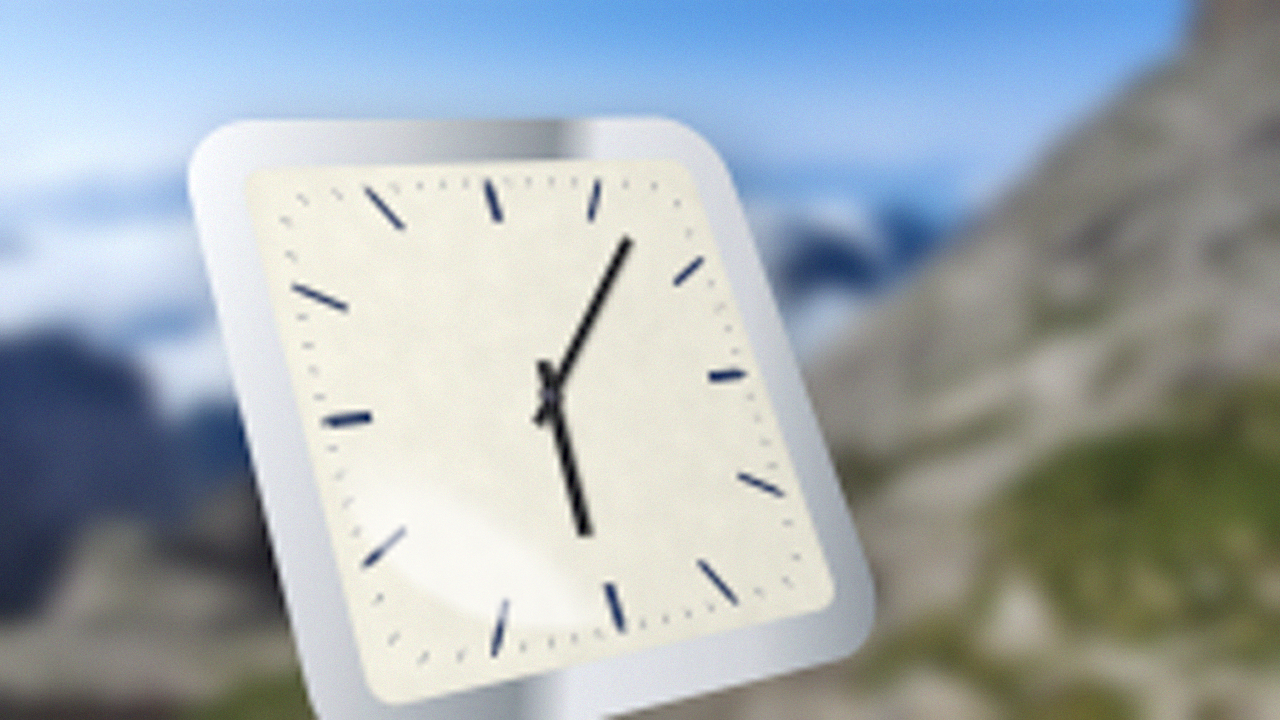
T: 6 h 07 min
